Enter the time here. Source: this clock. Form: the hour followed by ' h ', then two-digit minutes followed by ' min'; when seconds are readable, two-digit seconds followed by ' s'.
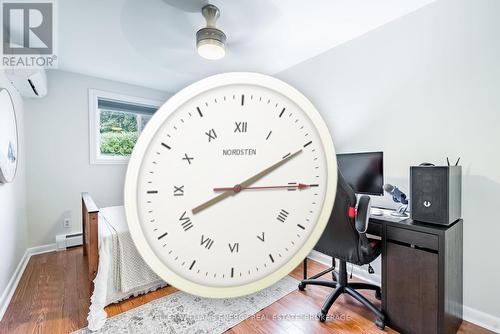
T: 8 h 10 min 15 s
